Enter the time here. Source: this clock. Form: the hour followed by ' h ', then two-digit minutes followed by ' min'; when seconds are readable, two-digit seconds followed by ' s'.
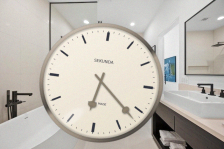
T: 6 h 22 min
